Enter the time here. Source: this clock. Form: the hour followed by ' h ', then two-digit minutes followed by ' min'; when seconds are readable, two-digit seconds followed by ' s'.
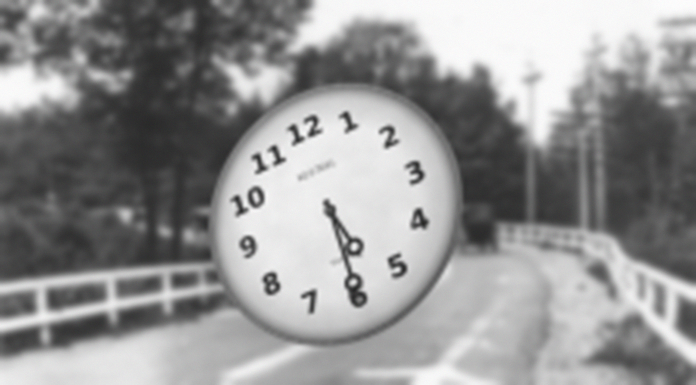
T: 5 h 30 min
